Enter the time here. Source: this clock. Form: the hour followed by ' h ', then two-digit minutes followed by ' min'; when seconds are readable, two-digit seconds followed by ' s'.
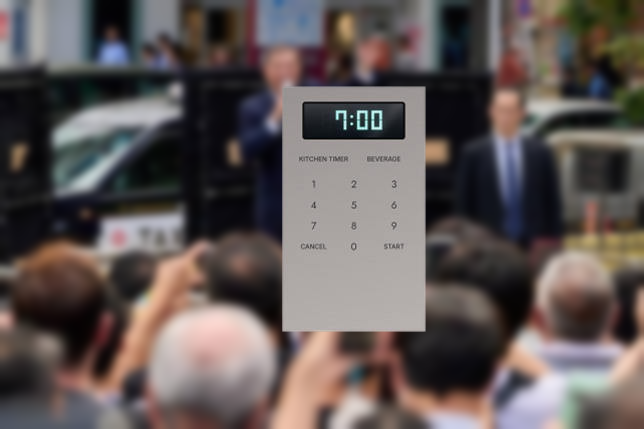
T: 7 h 00 min
